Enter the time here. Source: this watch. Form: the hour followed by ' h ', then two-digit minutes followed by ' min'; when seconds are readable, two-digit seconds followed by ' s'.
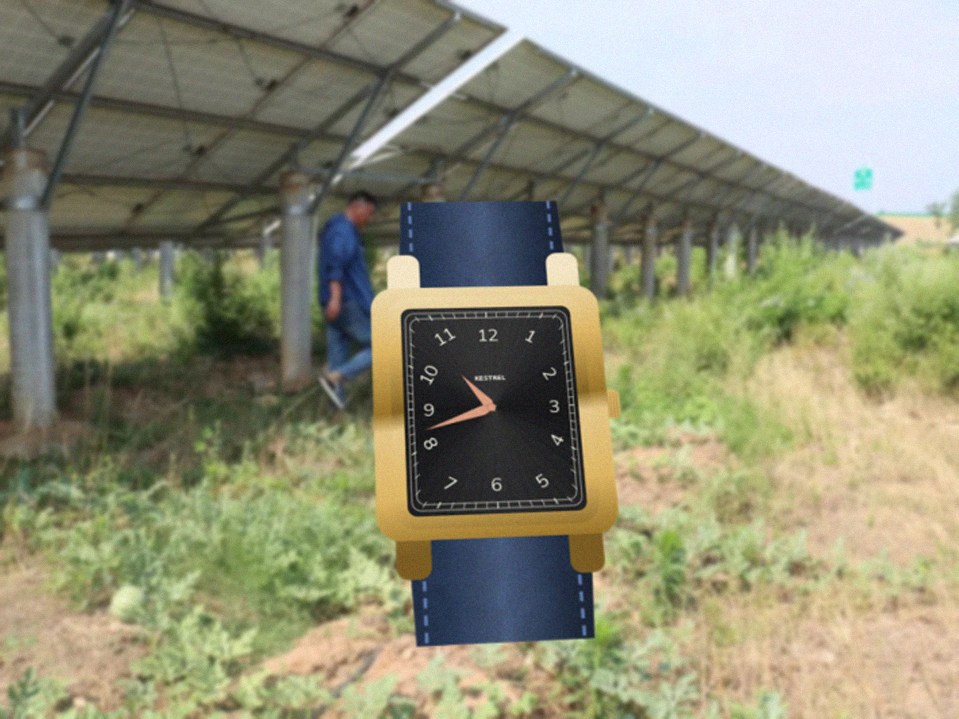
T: 10 h 42 min
